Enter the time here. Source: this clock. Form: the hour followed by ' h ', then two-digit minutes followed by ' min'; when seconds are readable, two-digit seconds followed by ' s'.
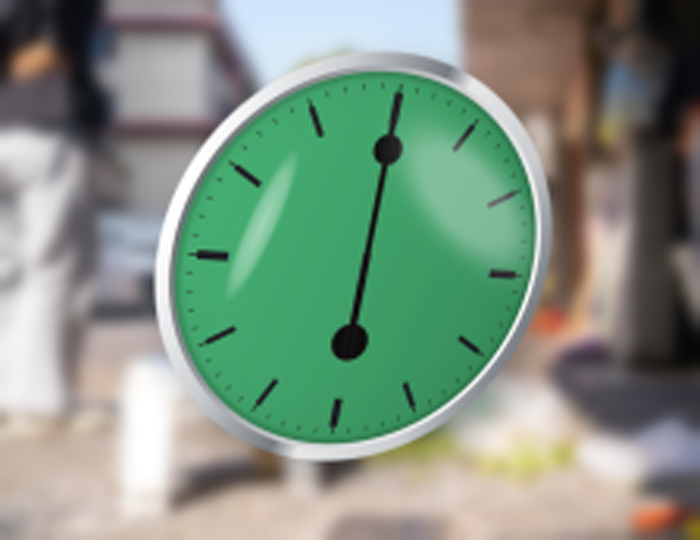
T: 6 h 00 min
